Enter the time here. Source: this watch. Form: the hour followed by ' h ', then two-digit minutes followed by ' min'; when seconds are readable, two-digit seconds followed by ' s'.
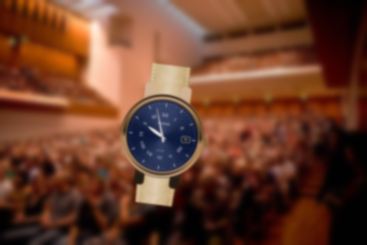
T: 9 h 57 min
